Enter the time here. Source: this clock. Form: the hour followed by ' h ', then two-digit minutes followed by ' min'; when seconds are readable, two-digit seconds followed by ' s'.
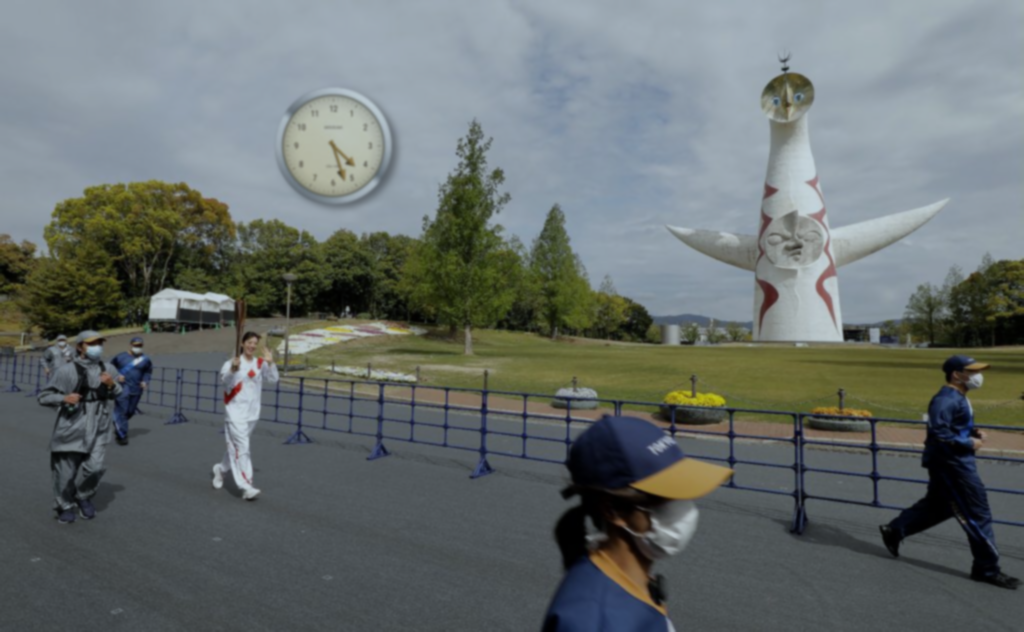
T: 4 h 27 min
